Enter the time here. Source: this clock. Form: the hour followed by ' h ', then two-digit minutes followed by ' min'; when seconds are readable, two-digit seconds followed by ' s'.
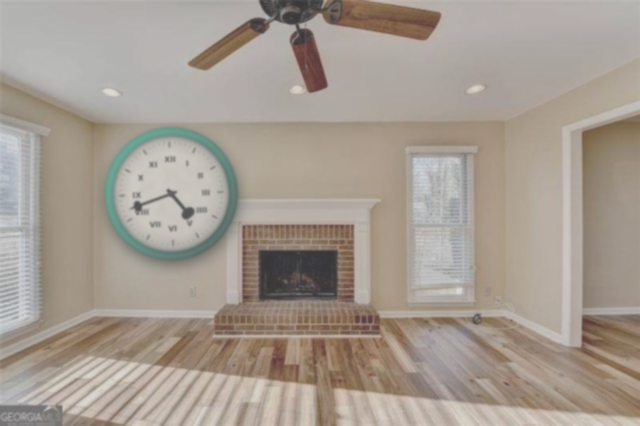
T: 4 h 42 min
